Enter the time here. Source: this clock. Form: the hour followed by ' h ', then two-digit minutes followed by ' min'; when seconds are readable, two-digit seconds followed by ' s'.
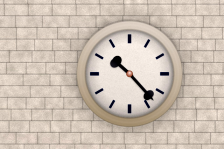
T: 10 h 23 min
